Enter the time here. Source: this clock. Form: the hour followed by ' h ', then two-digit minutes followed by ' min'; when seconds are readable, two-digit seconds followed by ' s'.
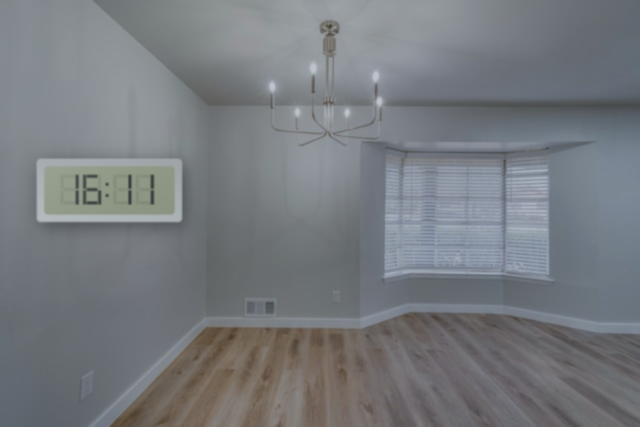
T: 16 h 11 min
